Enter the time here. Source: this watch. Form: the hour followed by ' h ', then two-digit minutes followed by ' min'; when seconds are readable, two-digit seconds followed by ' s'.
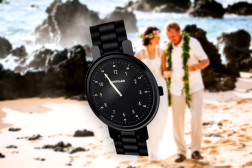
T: 10 h 55 min
